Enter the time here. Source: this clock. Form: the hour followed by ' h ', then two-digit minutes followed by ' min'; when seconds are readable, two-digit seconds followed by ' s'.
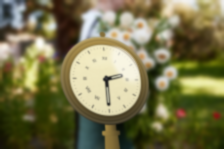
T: 2 h 30 min
